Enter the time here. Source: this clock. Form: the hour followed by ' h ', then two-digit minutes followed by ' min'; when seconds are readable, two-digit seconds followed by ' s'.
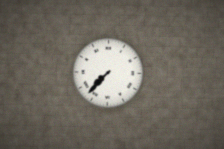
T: 7 h 37 min
